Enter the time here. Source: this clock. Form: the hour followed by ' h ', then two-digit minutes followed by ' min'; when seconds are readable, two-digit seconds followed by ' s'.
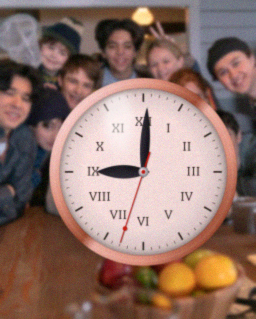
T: 9 h 00 min 33 s
